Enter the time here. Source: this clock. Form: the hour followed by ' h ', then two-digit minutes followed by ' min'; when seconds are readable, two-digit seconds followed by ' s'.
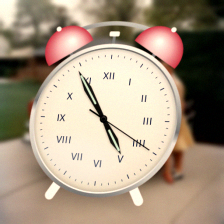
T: 4 h 54 min 20 s
